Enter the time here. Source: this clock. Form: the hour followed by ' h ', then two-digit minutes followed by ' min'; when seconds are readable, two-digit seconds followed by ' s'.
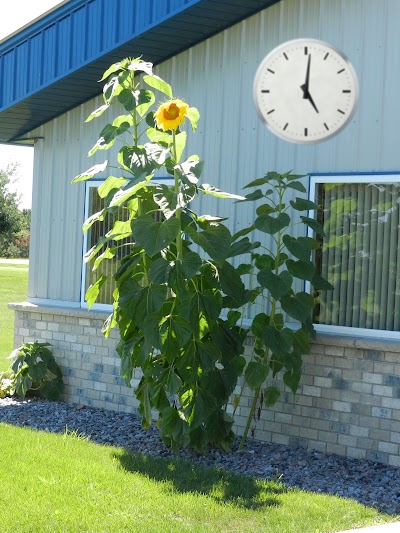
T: 5 h 01 min
